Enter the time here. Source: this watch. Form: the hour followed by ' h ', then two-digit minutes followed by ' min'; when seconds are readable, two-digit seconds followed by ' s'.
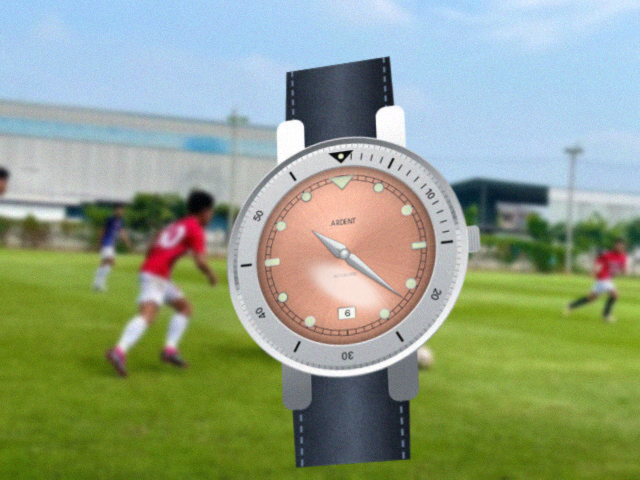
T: 10 h 22 min
